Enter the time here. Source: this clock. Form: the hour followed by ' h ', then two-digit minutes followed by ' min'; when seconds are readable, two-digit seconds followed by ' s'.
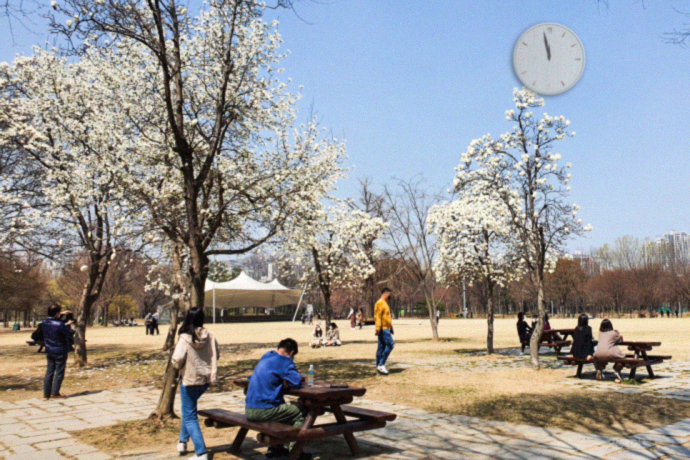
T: 11 h 58 min
